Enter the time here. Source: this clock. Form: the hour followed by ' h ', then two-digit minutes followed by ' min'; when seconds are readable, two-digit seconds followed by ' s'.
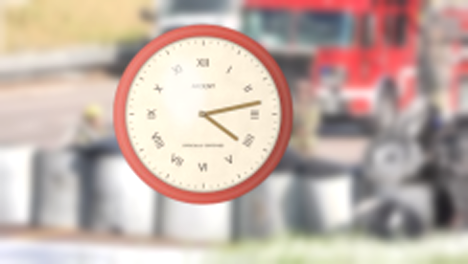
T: 4 h 13 min
